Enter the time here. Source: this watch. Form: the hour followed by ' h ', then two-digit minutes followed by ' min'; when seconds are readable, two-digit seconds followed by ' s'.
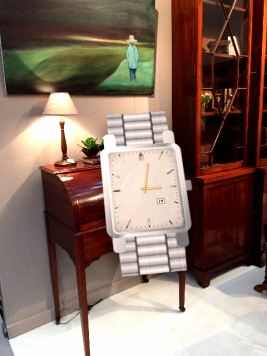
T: 3 h 02 min
